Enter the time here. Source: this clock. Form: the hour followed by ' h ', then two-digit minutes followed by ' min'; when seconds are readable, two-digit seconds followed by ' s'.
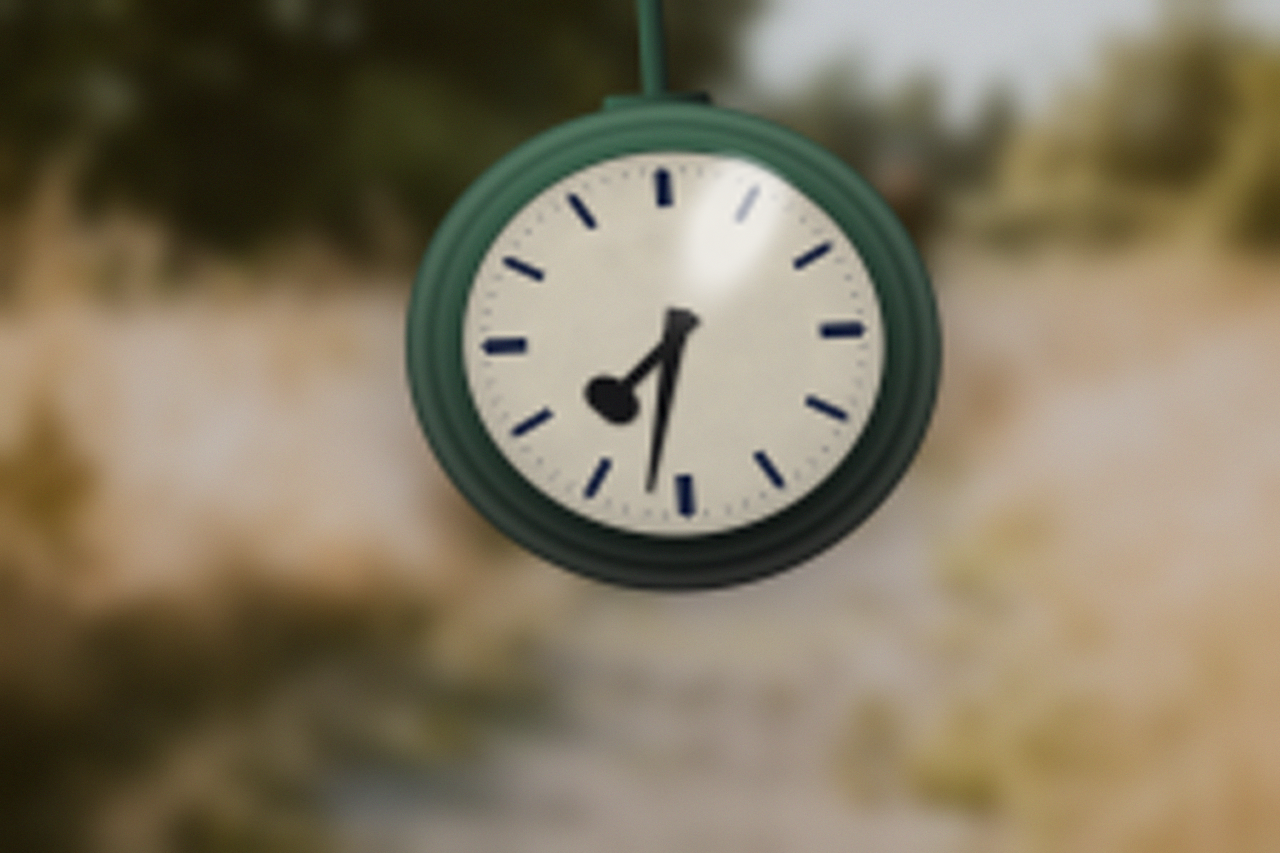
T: 7 h 32 min
